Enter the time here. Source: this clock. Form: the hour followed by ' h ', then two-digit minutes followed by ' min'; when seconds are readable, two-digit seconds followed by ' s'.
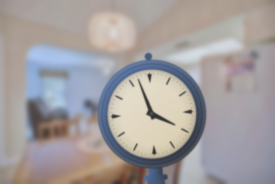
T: 3 h 57 min
